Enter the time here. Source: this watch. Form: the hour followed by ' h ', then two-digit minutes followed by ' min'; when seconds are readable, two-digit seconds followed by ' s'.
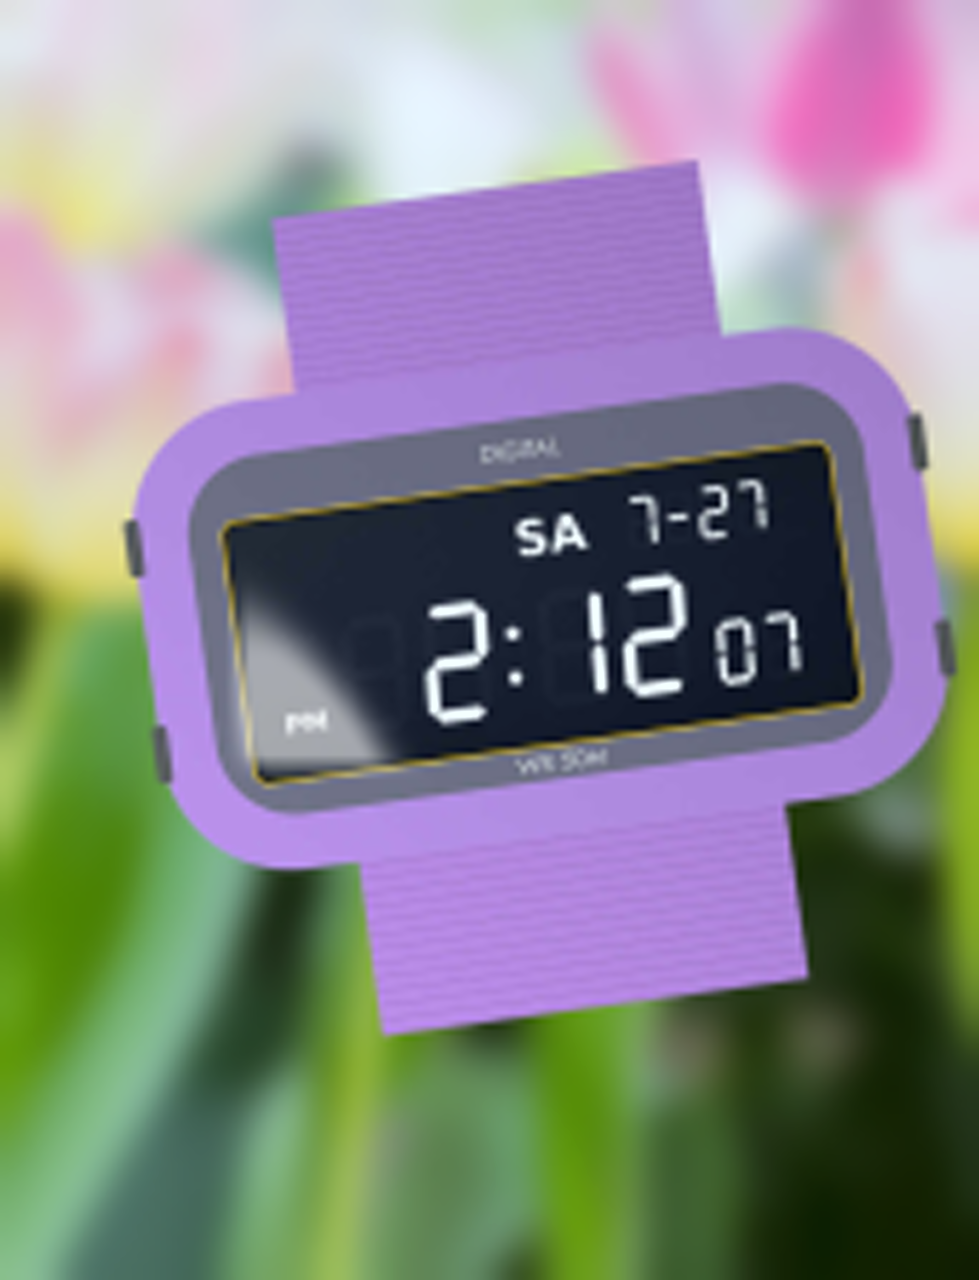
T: 2 h 12 min 07 s
